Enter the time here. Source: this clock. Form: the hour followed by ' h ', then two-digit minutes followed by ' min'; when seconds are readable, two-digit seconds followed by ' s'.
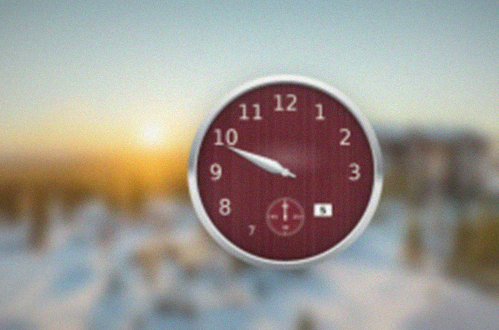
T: 9 h 49 min
